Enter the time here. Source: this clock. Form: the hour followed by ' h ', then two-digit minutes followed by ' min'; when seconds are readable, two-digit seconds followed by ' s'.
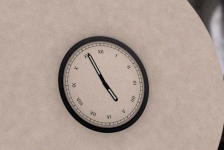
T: 4 h 56 min
